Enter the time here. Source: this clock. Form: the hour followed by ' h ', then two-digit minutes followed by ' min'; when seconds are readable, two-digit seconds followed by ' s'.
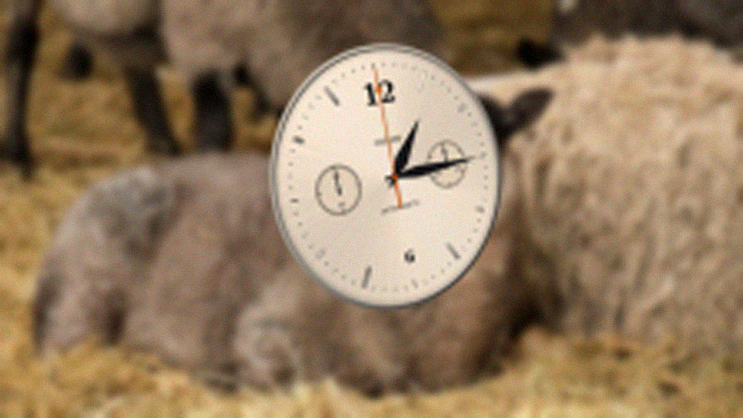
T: 1 h 15 min
